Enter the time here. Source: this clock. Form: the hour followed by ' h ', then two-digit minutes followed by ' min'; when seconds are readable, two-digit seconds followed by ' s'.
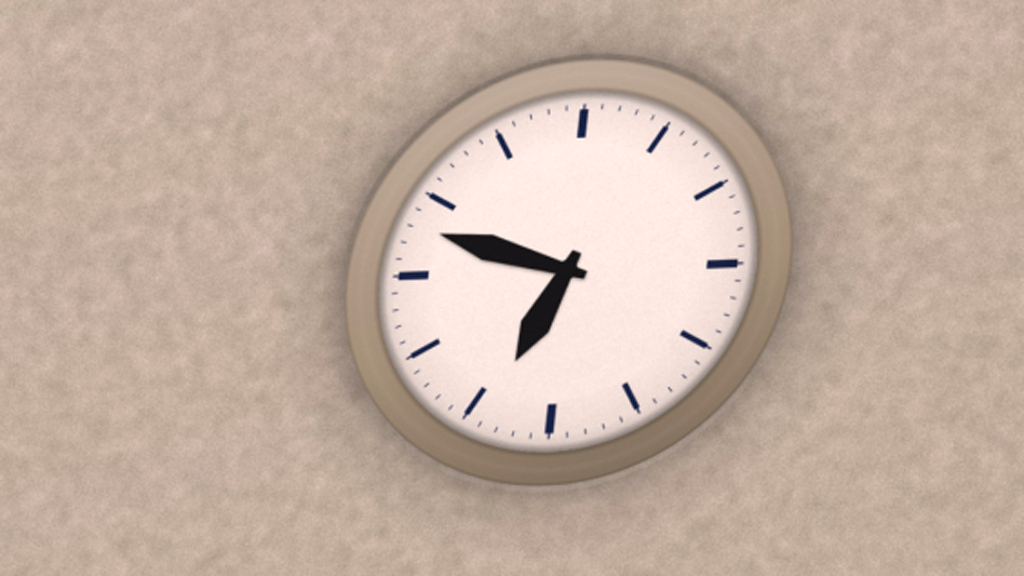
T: 6 h 48 min
